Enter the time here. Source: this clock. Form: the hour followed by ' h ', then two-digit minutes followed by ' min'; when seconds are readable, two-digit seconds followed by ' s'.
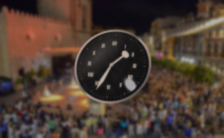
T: 1 h 34 min
